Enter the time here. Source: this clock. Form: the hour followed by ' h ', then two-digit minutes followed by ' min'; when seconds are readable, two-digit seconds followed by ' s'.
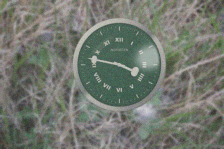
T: 3 h 47 min
